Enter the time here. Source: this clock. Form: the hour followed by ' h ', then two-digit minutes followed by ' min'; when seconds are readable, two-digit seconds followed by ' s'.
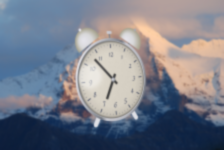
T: 6 h 53 min
